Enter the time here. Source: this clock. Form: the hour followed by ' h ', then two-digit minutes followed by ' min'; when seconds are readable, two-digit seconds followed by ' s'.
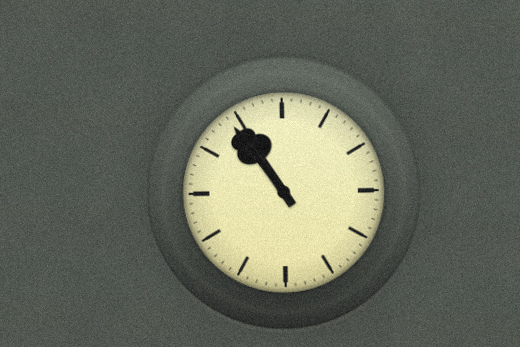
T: 10 h 54 min
